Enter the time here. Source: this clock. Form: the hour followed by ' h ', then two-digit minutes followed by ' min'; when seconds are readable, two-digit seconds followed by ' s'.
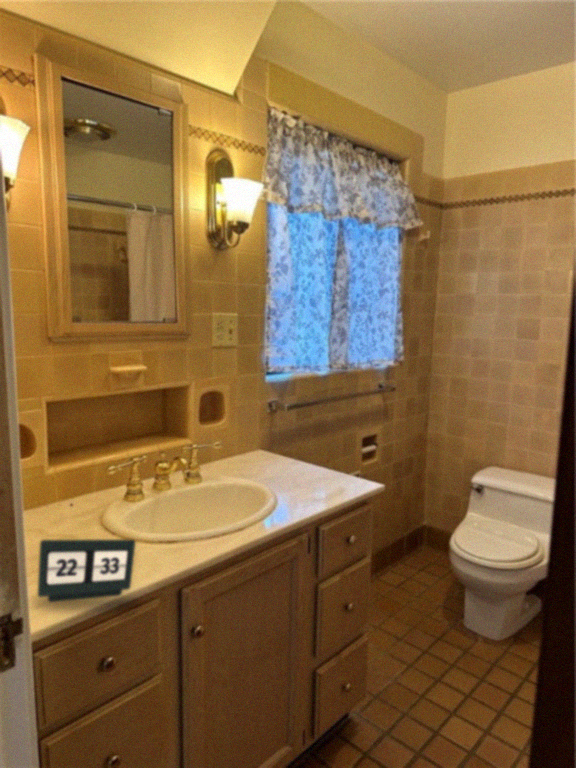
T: 22 h 33 min
